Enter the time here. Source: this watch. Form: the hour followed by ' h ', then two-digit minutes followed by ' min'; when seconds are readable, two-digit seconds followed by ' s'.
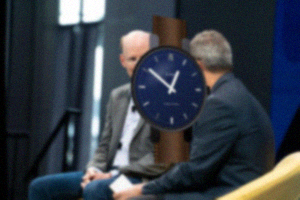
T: 12 h 51 min
